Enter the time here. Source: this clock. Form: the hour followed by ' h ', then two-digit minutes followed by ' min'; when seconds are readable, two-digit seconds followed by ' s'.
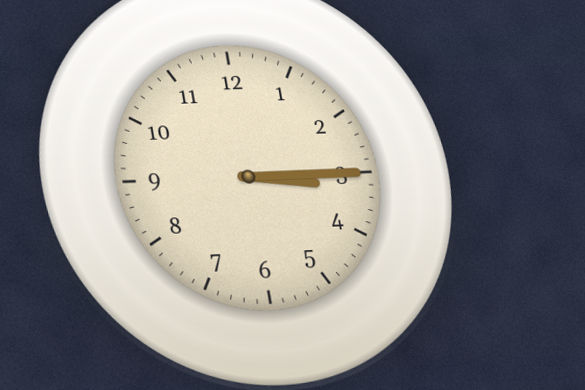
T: 3 h 15 min
